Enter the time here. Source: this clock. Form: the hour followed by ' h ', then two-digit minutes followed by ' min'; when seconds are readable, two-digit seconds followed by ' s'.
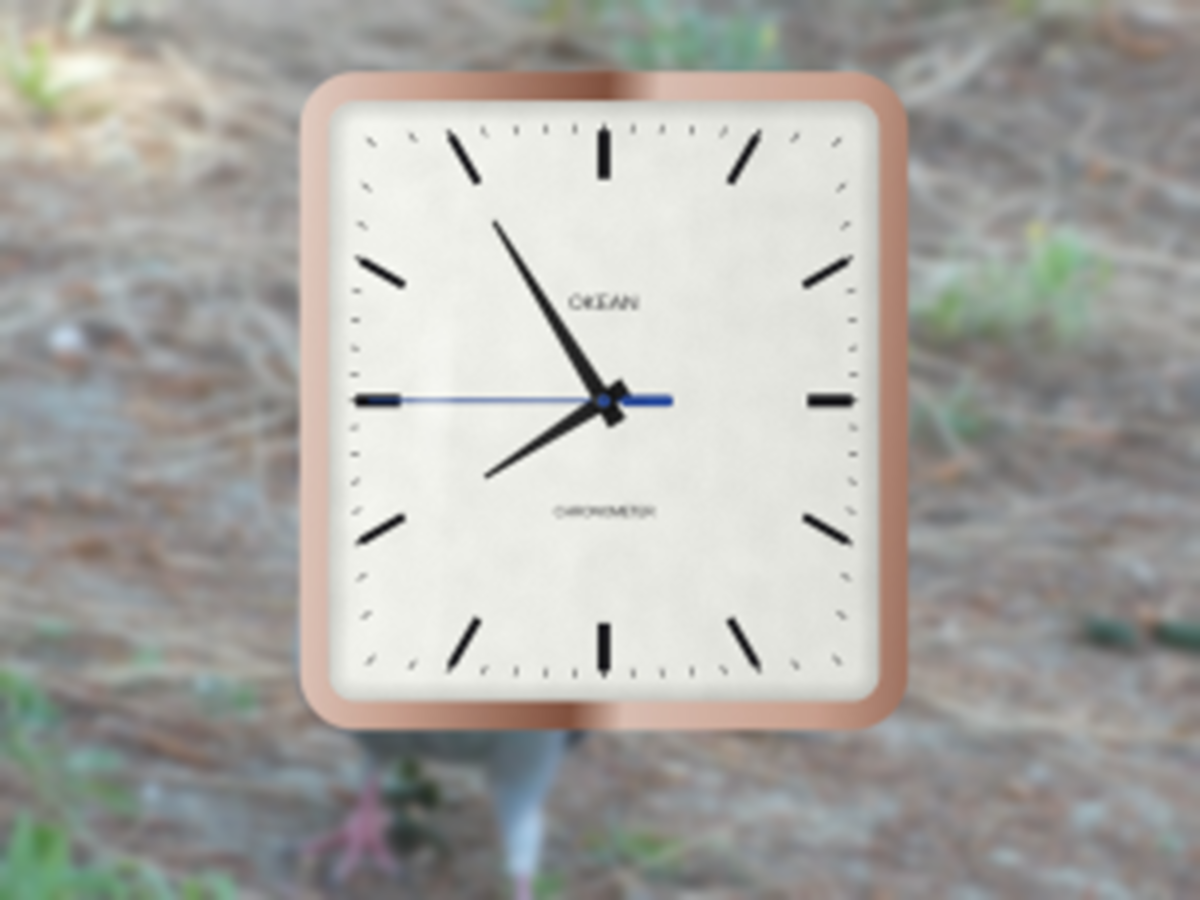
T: 7 h 54 min 45 s
